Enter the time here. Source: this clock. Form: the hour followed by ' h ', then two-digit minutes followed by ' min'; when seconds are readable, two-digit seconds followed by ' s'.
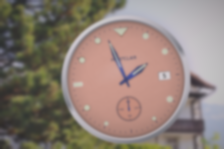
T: 1 h 57 min
